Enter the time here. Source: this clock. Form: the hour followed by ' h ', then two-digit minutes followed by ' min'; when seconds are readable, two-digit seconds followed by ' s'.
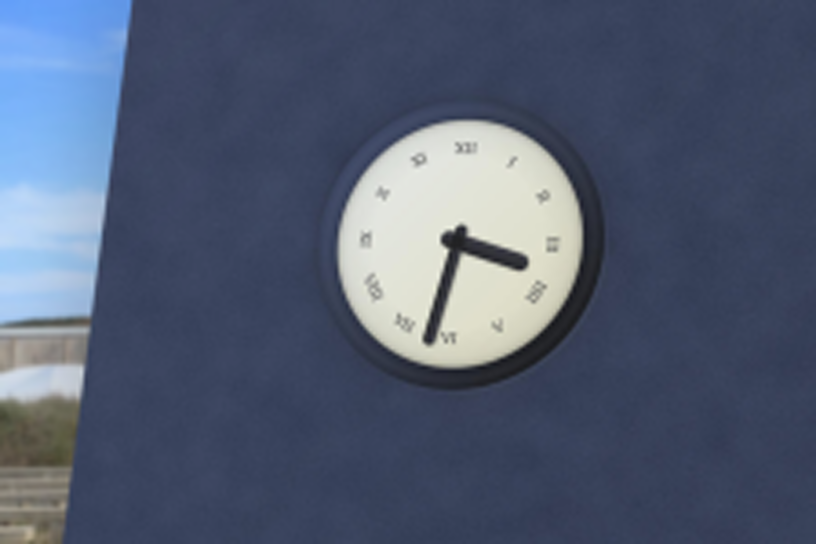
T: 3 h 32 min
